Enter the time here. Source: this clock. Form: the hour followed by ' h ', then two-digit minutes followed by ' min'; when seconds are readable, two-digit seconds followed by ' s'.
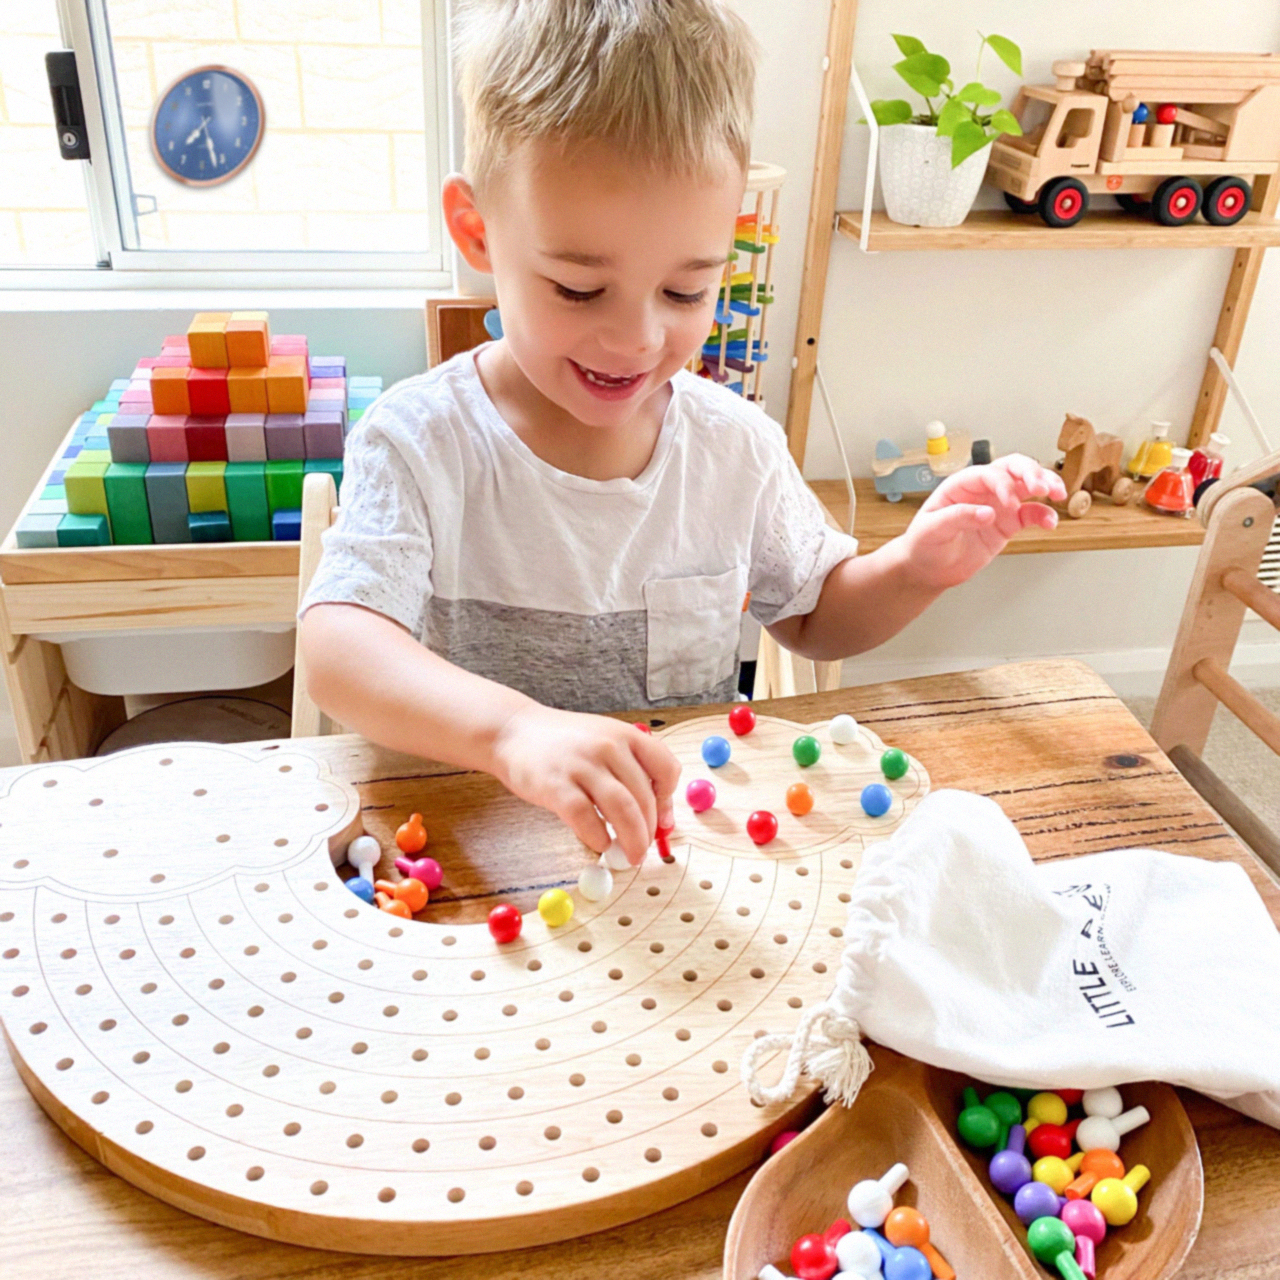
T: 7 h 27 min
